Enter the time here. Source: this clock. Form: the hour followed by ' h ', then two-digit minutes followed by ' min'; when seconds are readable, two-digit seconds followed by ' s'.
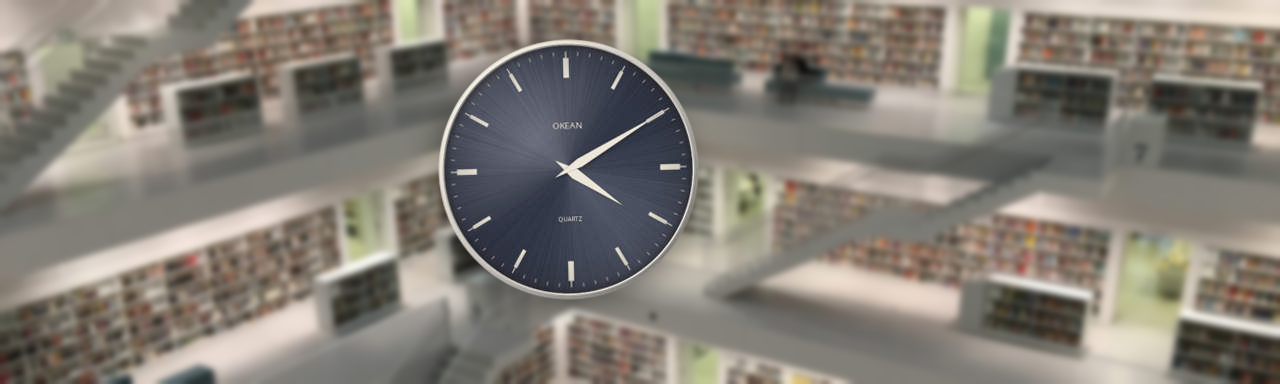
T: 4 h 10 min
